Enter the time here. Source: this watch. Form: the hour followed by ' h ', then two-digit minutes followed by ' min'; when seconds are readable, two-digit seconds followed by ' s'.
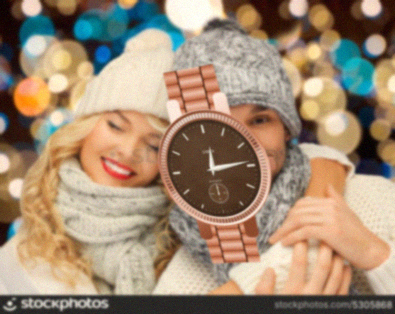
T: 12 h 14 min
